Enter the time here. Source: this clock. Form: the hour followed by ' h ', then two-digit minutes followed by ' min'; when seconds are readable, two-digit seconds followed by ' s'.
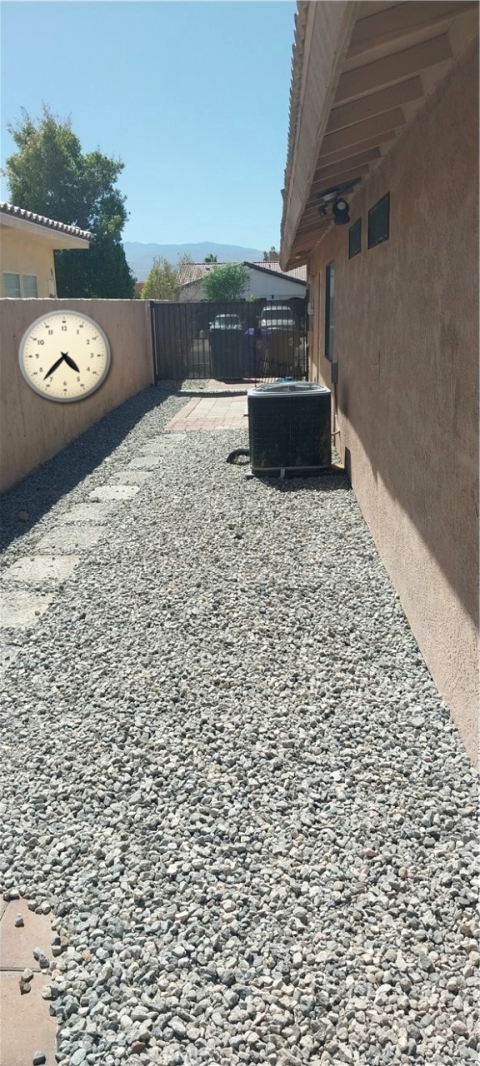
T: 4 h 37 min
